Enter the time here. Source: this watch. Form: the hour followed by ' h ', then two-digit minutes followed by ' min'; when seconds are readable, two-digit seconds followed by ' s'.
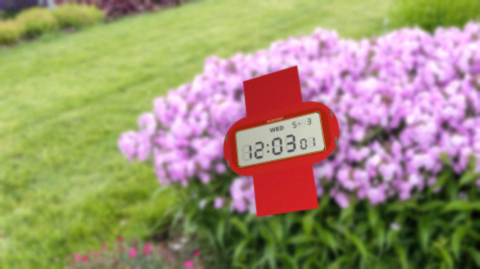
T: 12 h 03 min 01 s
